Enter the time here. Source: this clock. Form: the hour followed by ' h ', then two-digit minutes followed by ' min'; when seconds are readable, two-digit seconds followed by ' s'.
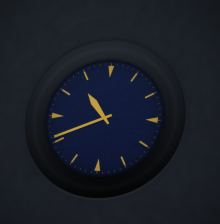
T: 10 h 41 min
